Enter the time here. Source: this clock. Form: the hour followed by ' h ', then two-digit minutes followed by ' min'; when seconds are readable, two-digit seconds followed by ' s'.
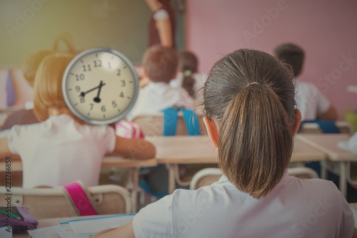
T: 6 h 42 min
